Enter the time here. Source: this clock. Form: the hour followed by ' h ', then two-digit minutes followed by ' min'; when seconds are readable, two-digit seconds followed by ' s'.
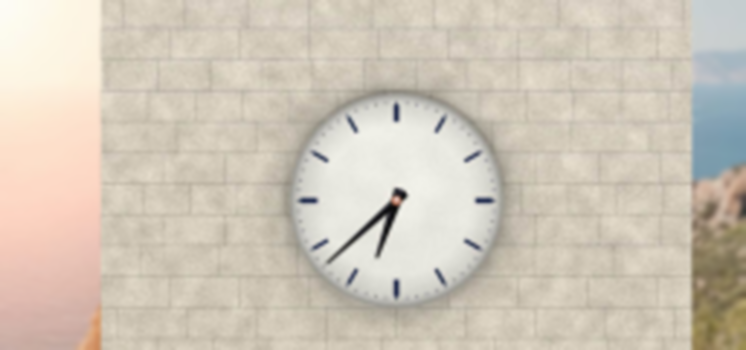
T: 6 h 38 min
